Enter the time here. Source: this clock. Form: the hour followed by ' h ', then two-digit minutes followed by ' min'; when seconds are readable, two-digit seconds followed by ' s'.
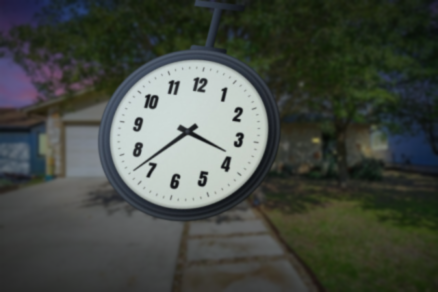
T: 3 h 37 min
